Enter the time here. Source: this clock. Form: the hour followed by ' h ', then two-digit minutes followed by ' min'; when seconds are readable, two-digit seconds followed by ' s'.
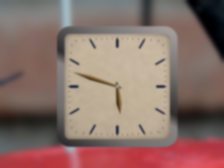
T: 5 h 48 min
